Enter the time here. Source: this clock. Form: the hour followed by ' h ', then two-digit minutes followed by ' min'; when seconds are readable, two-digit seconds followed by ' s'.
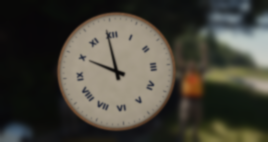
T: 9 h 59 min
